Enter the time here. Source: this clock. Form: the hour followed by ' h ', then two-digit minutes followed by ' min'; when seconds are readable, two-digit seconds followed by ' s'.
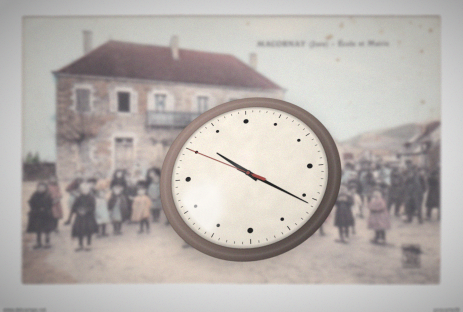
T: 10 h 20 min 50 s
